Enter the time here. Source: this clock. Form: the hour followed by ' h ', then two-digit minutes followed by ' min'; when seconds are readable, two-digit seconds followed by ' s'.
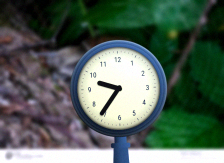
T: 9 h 36 min
